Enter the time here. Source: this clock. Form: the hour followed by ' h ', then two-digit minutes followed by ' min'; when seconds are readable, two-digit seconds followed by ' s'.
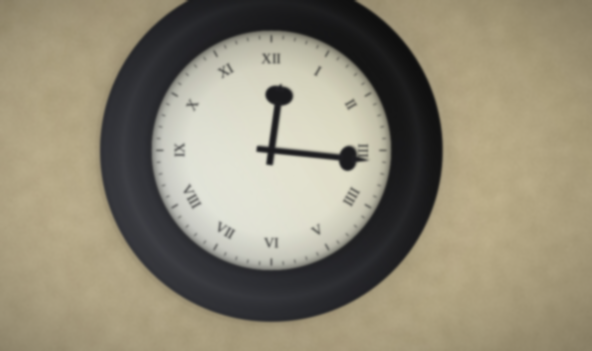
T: 12 h 16 min
